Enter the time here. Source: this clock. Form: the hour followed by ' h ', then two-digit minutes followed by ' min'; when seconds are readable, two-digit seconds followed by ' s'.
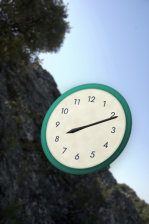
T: 8 h 11 min
